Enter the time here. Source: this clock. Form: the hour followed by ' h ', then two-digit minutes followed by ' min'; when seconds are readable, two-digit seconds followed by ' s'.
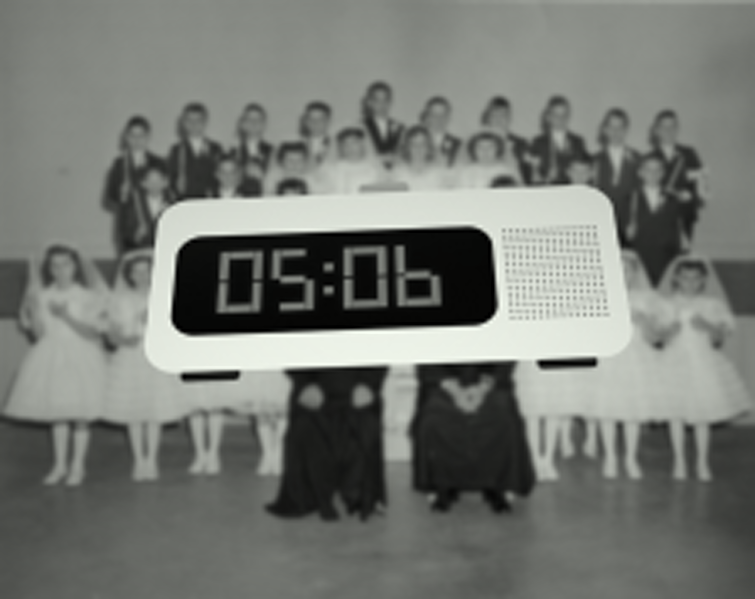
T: 5 h 06 min
